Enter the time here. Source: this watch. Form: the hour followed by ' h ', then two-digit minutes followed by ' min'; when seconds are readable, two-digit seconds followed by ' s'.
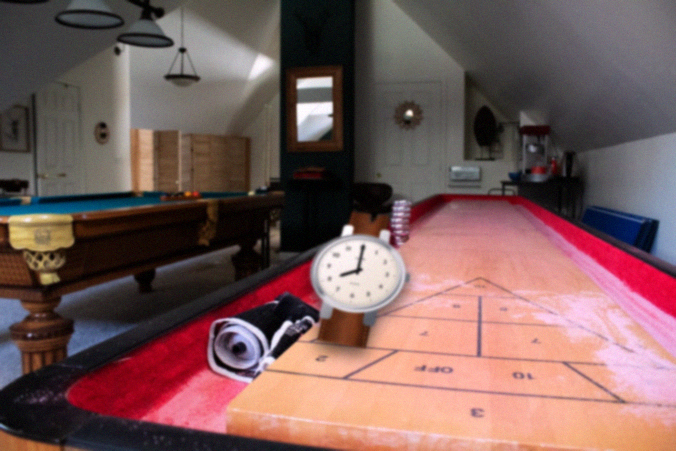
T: 8 h 00 min
